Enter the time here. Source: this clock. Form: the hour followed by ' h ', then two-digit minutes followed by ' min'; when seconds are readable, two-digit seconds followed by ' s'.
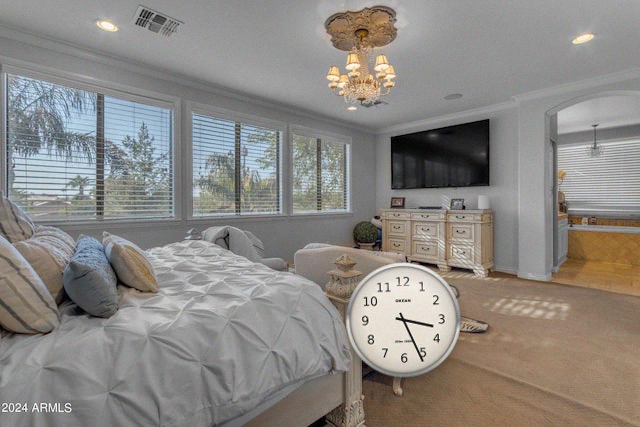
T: 3 h 26 min
